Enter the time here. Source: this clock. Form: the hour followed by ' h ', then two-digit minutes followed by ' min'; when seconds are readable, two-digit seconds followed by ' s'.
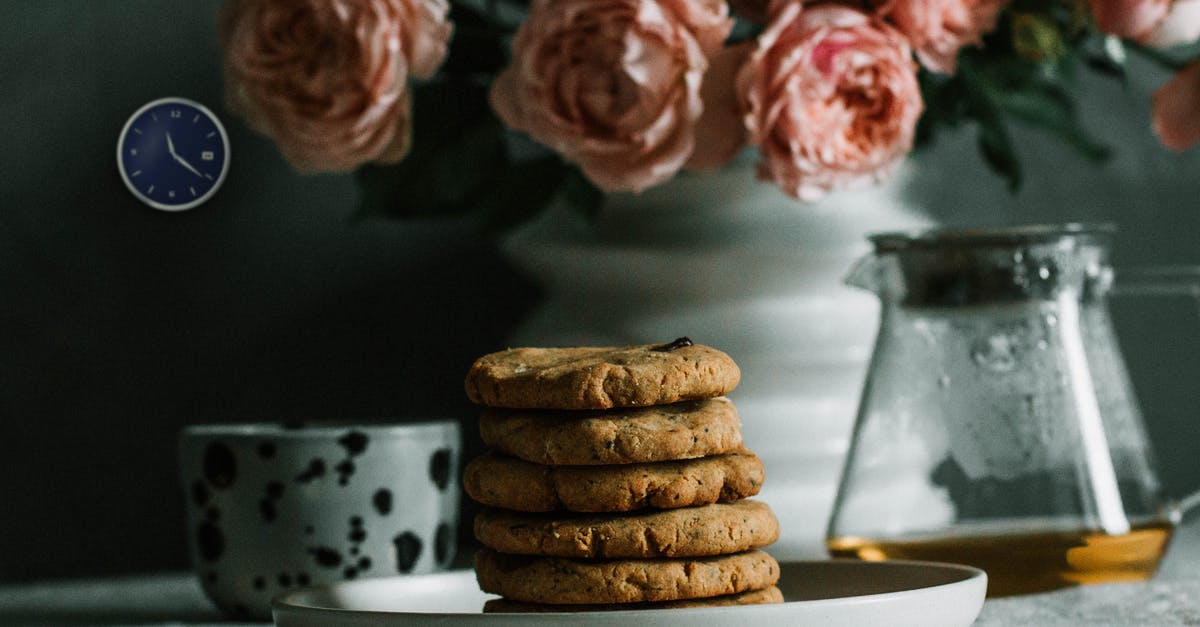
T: 11 h 21 min
